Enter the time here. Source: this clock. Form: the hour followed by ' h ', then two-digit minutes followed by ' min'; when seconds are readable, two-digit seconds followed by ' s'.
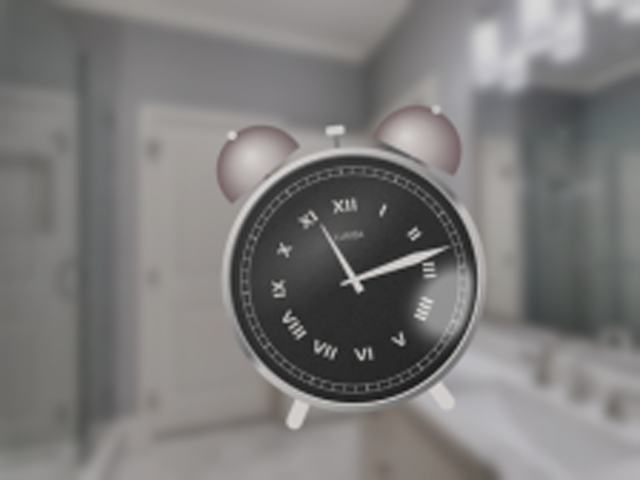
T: 11 h 13 min
